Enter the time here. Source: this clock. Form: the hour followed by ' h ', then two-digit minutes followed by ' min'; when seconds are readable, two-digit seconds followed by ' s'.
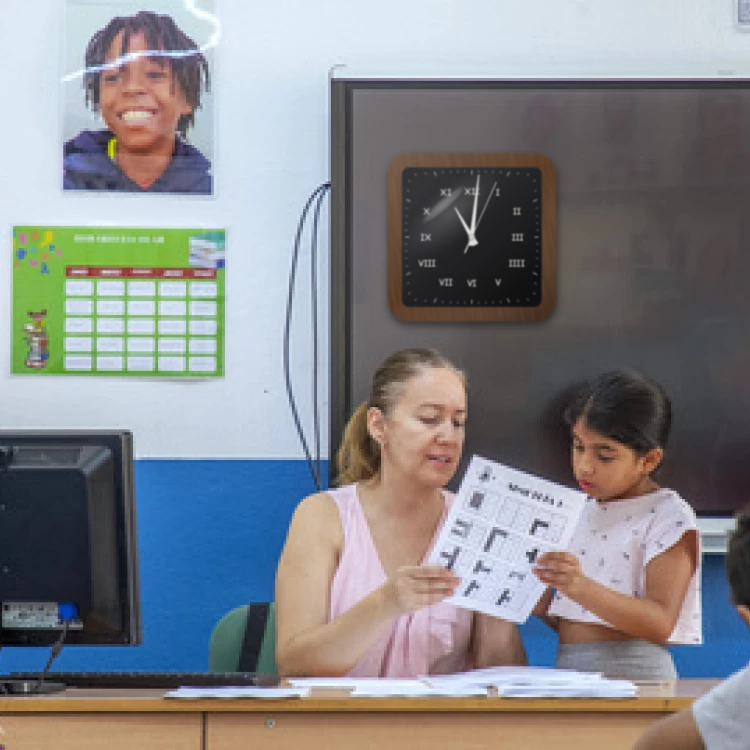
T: 11 h 01 min 04 s
